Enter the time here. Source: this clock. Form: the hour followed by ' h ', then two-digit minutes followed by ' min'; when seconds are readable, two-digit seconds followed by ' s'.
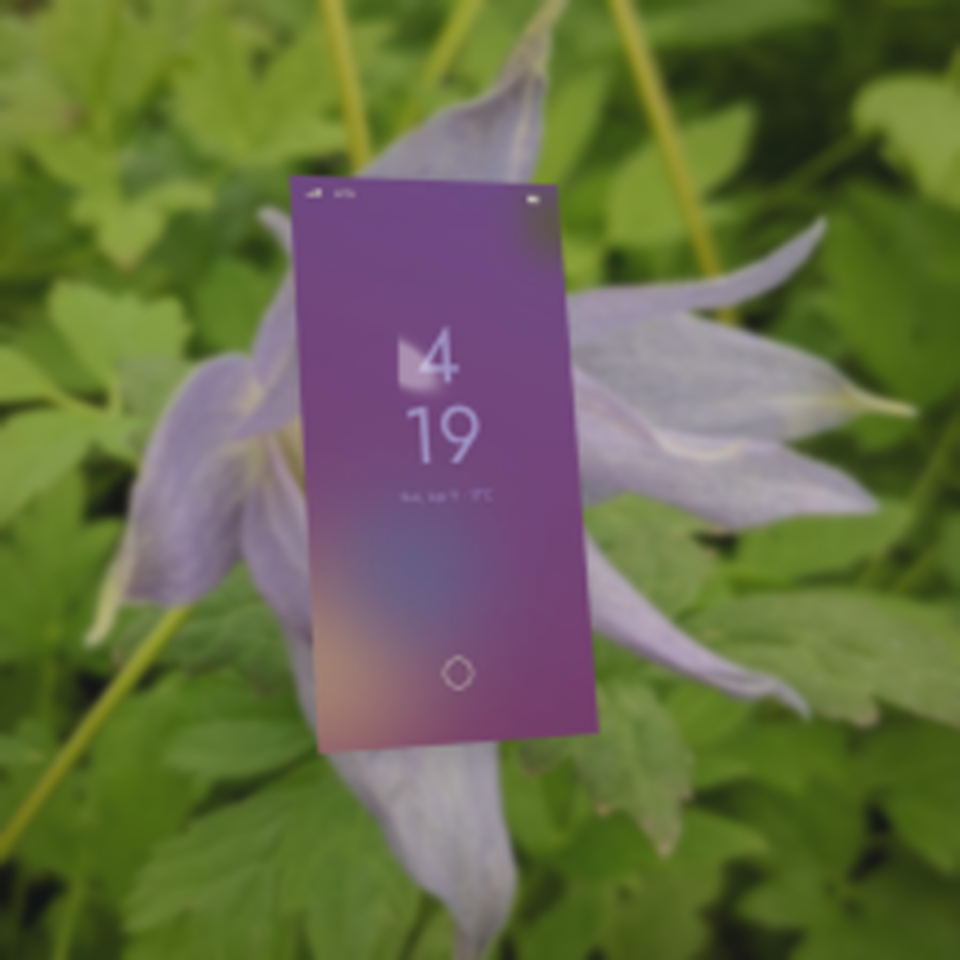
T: 4 h 19 min
